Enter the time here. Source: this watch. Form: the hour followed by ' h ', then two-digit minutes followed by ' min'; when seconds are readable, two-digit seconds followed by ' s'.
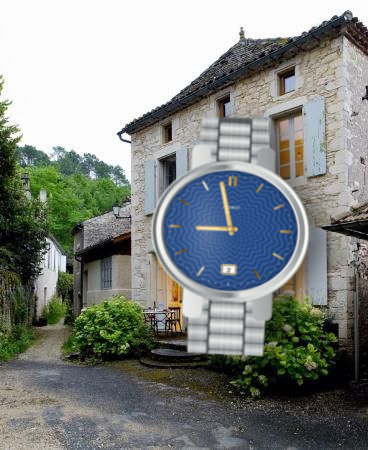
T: 8 h 58 min
